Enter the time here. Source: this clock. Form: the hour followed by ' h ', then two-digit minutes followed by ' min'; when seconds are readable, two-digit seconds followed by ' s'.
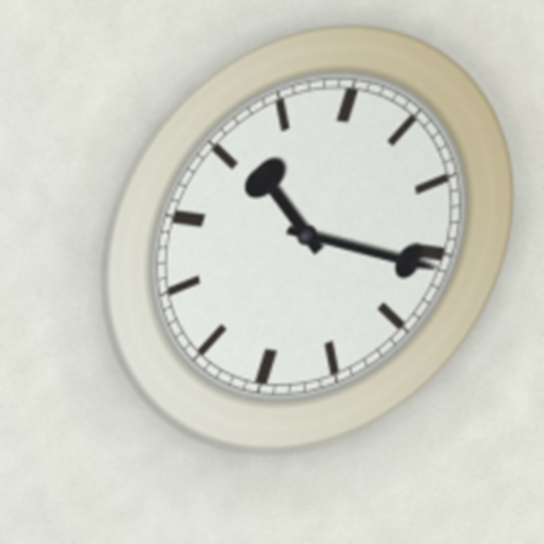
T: 10 h 16 min
